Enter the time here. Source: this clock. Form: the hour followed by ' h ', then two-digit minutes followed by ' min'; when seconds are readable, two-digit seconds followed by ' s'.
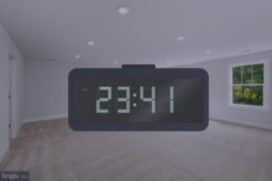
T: 23 h 41 min
